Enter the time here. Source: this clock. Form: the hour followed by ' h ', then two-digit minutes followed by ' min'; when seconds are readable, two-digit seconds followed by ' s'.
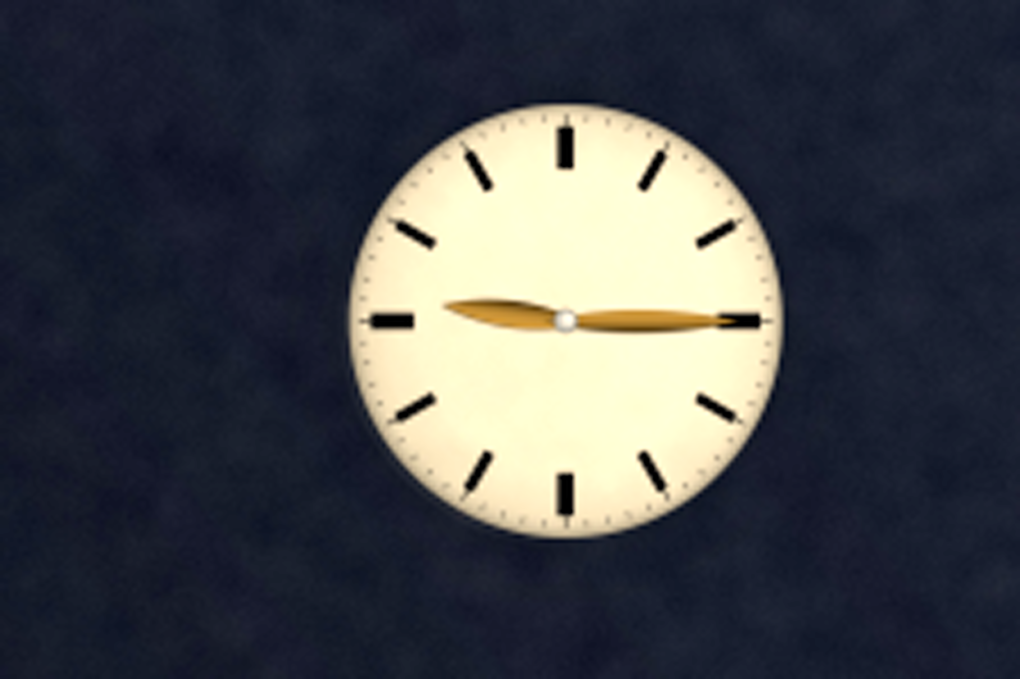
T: 9 h 15 min
